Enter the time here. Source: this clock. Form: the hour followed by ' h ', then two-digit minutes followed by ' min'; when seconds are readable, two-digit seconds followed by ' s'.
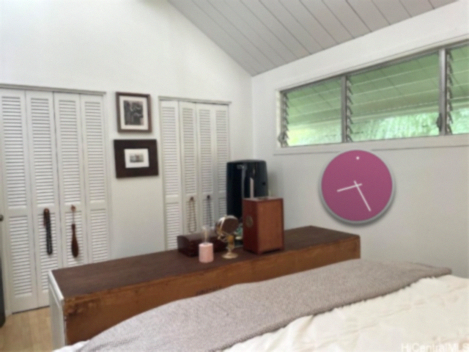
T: 8 h 25 min
